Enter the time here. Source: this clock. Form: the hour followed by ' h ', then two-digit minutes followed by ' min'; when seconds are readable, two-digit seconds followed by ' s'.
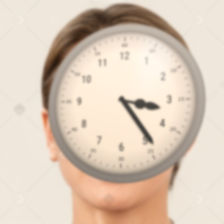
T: 3 h 24 min
